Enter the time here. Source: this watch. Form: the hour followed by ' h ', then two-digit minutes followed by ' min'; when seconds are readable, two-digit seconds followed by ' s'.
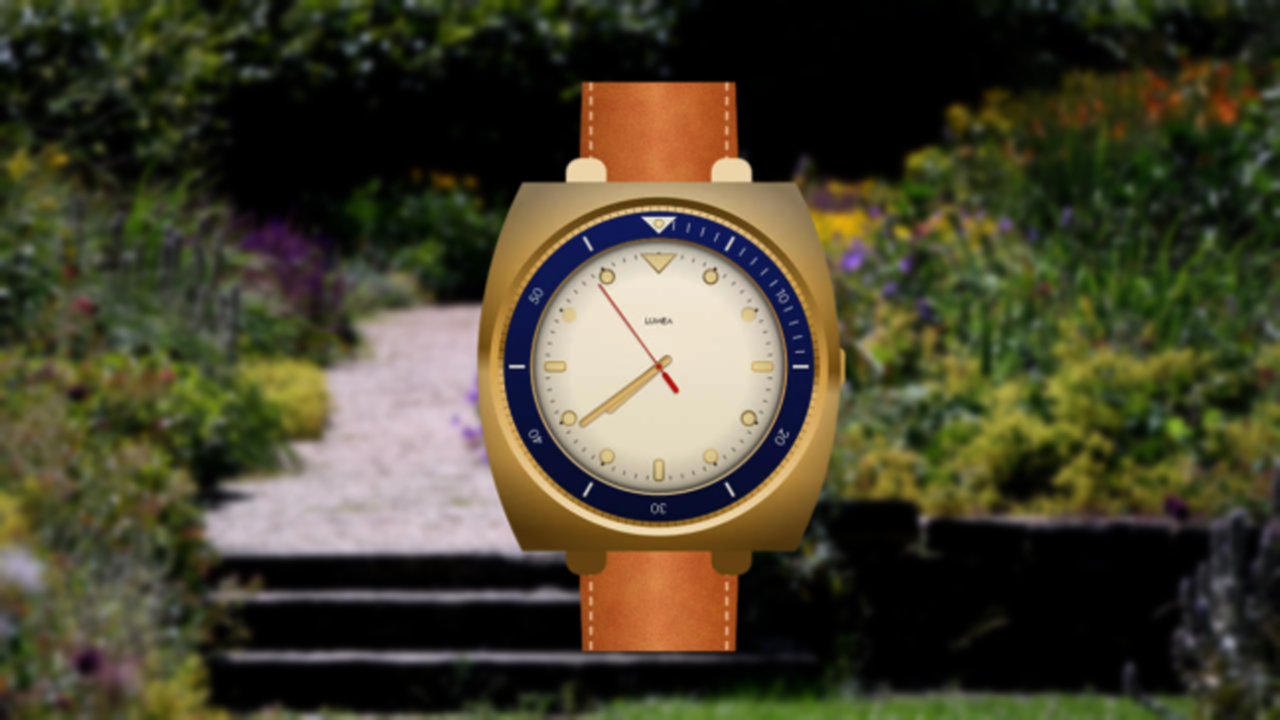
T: 7 h 38 min 54 s
